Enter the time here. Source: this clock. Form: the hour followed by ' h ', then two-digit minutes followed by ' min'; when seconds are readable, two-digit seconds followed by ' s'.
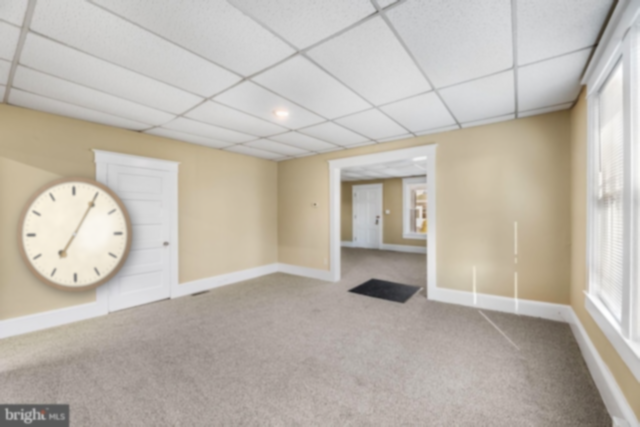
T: 7 h 05 min
